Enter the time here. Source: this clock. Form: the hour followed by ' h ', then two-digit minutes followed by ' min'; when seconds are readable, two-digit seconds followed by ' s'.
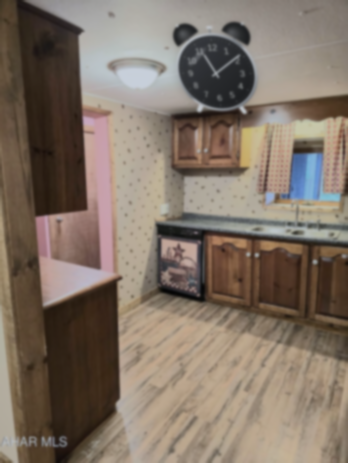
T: 11 h 09 min
